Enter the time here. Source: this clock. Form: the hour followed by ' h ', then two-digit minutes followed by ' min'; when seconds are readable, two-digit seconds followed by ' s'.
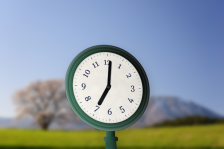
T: 7 h 01 min
